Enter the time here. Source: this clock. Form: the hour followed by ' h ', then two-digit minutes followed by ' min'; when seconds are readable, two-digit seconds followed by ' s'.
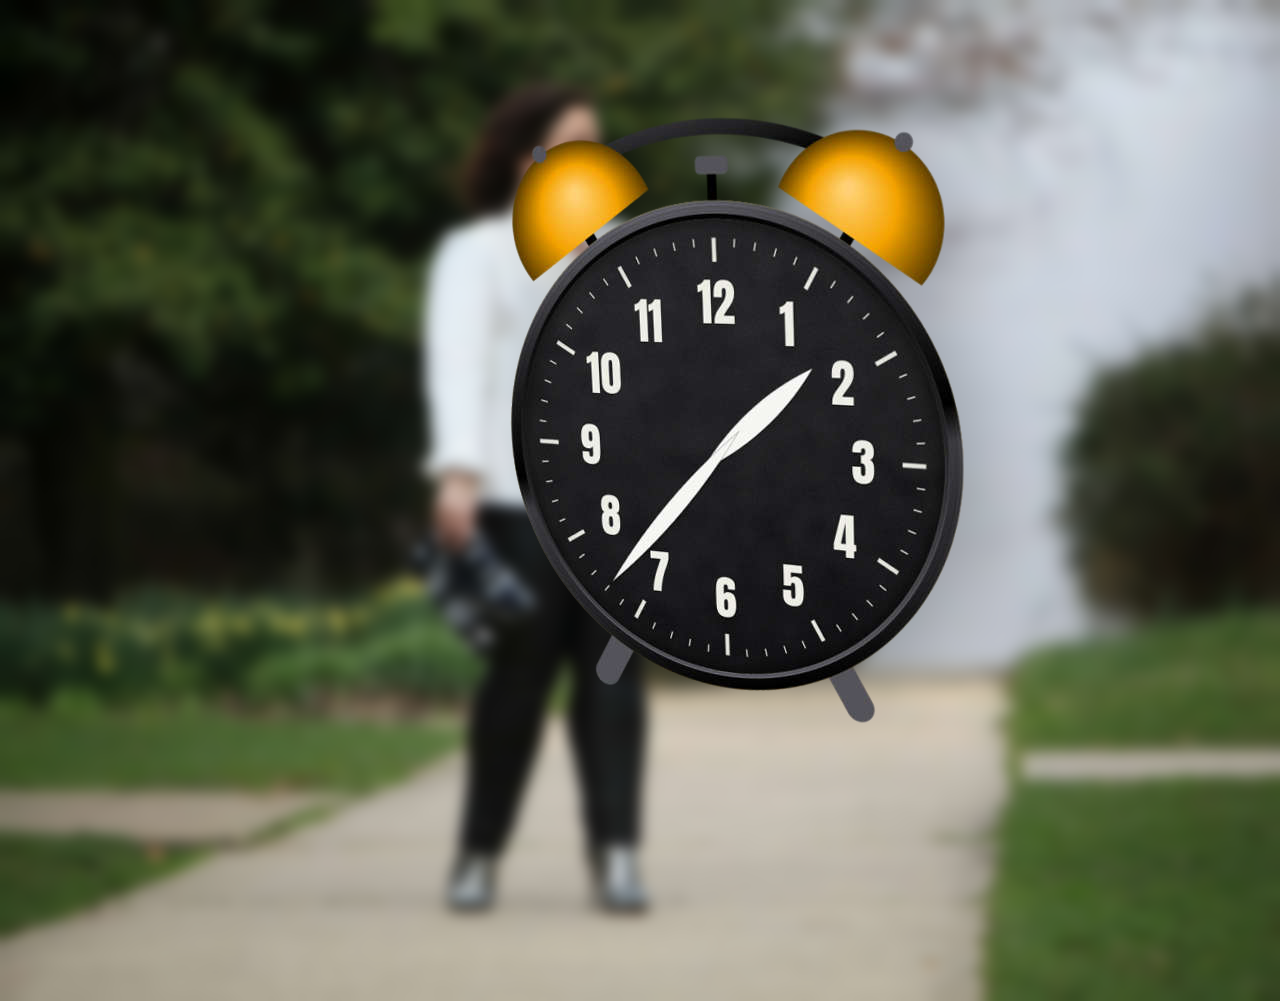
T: 1 h 37 min
